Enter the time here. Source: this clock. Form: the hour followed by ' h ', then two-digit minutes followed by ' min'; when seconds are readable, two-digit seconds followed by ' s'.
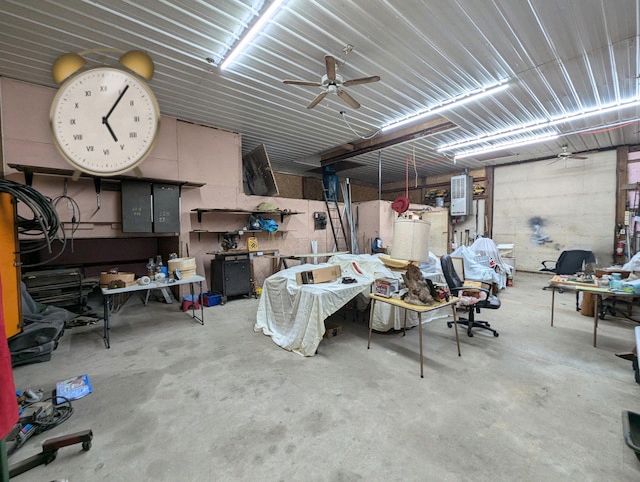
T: 5 h 06 min
